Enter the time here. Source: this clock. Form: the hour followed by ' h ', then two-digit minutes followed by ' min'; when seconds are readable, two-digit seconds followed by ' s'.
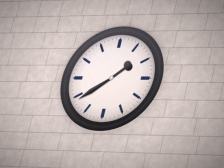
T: 1 h 39 min
